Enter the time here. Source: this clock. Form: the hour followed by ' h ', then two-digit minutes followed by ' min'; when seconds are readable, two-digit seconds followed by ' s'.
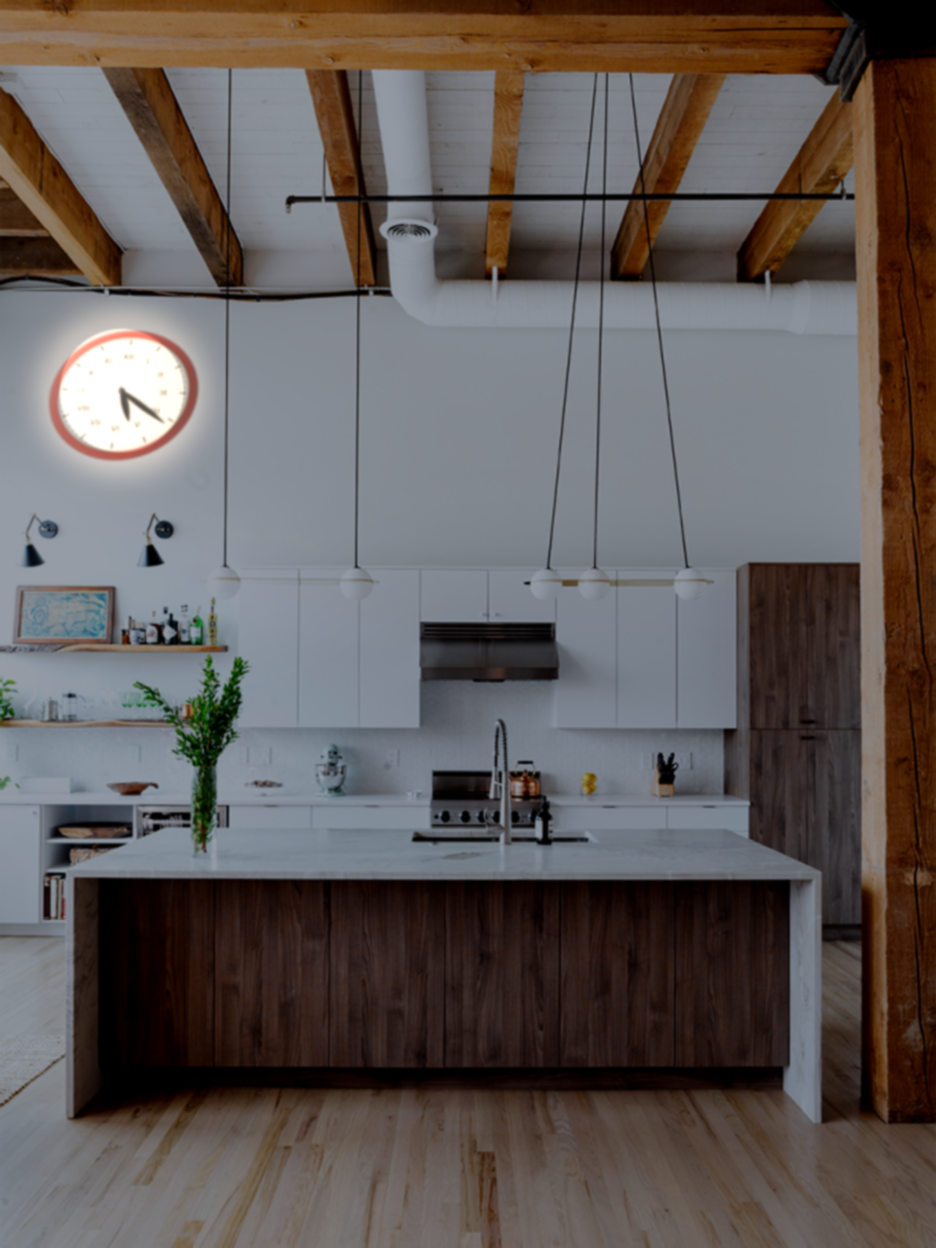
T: 5 h 21 min
